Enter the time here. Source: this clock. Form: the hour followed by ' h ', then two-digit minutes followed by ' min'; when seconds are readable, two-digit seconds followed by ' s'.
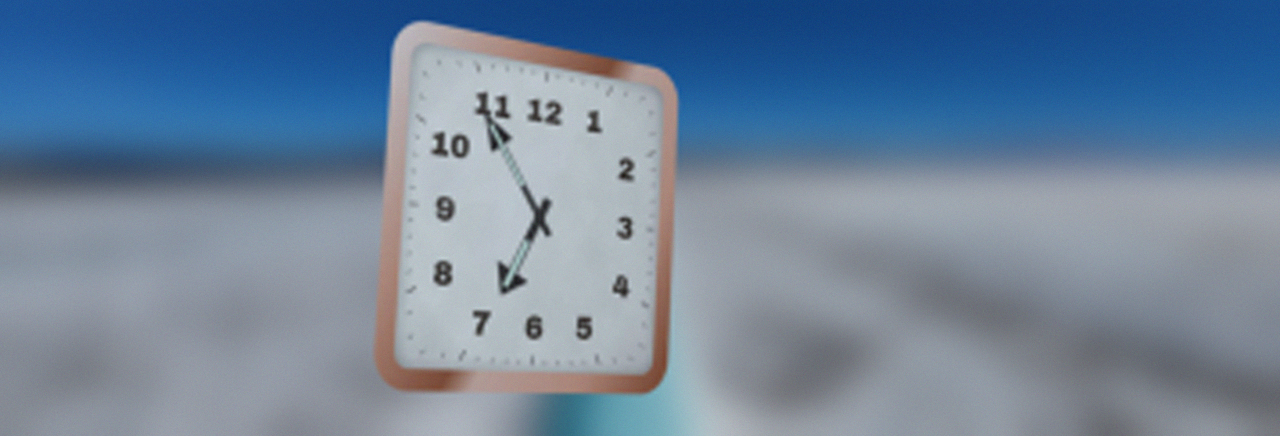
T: 6 h 54 min
